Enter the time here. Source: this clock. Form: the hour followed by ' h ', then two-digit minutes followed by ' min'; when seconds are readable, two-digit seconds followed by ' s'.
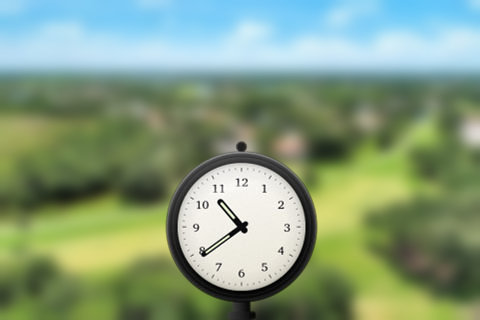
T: 10 h 39 min
